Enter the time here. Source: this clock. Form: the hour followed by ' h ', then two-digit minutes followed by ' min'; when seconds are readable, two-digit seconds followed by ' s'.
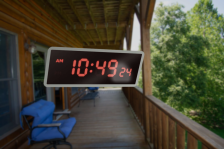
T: 10 h 49 min 24 s
